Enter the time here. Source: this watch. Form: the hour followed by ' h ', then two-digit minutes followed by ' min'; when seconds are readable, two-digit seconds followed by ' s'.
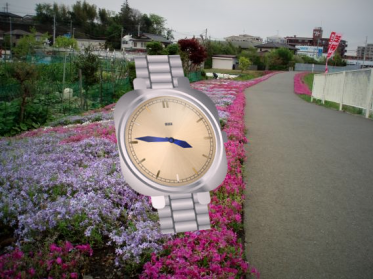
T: 3 h 46 min
